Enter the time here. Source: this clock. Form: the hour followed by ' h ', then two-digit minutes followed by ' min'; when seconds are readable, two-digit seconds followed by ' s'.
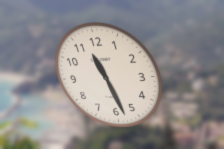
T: 11 h 28 min
